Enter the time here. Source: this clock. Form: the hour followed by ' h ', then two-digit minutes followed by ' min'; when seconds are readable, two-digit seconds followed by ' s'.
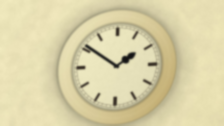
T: 1 h 51 min
